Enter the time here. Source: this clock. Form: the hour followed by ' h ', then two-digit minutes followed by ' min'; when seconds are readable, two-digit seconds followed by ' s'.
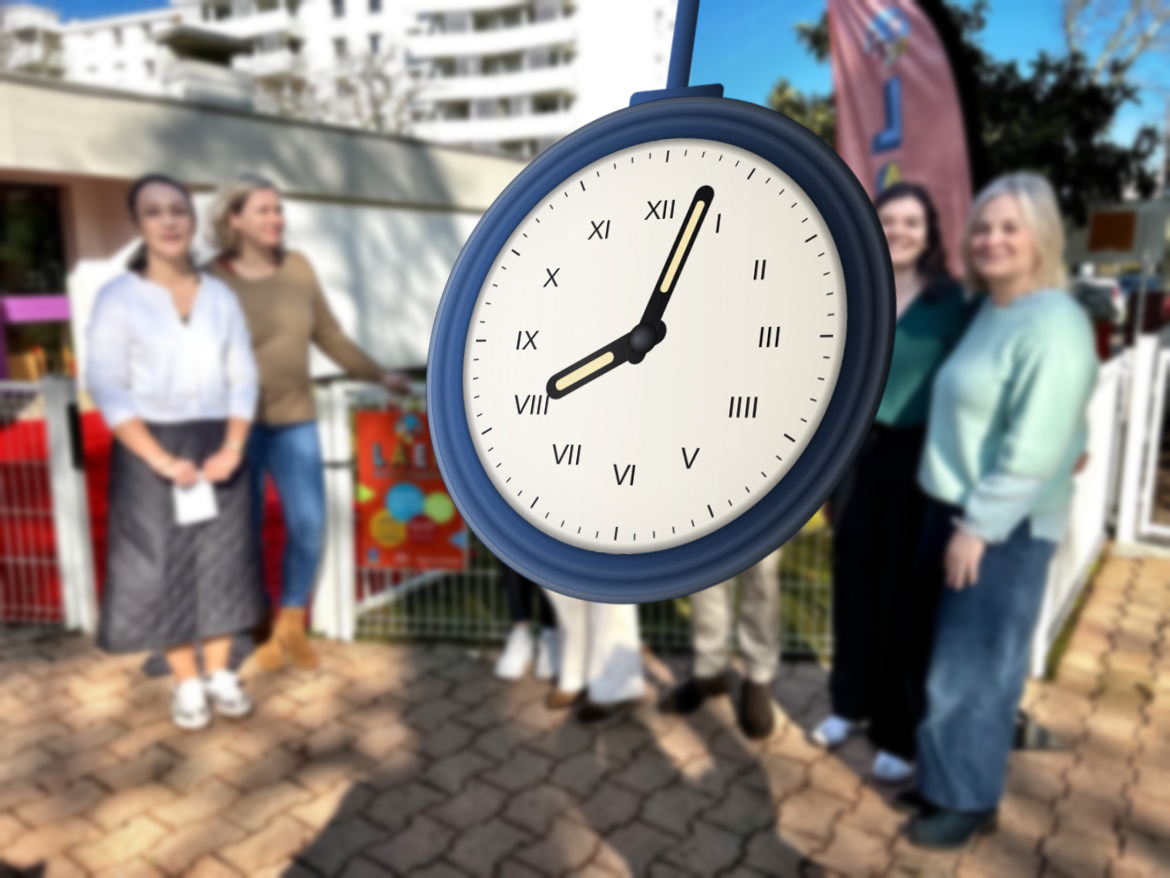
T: 8 h 03 min
